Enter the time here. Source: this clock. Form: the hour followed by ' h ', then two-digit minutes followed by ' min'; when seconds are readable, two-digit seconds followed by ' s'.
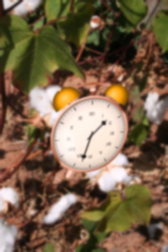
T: 1 h 33 min
